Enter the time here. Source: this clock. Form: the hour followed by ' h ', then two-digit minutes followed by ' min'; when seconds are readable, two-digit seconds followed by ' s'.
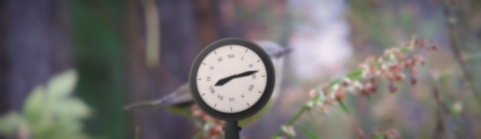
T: 8 h 13 min
